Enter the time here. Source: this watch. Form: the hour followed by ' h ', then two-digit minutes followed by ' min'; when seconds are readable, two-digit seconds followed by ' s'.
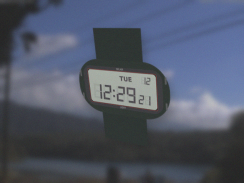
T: 12 h 29 min 21 s
